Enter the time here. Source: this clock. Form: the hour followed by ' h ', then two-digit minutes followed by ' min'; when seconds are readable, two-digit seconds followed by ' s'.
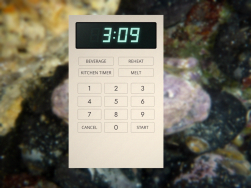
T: 3 h 09 min
